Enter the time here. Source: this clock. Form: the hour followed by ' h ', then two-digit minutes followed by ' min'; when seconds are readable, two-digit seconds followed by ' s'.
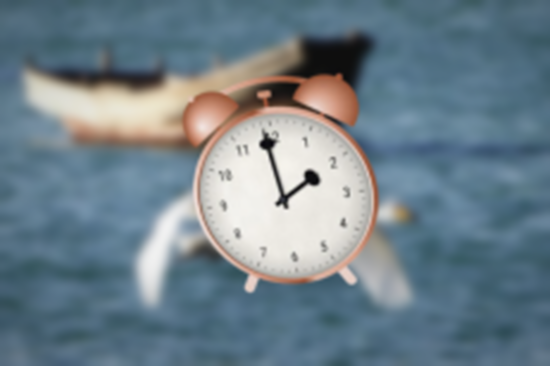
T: 1 h 59 min
